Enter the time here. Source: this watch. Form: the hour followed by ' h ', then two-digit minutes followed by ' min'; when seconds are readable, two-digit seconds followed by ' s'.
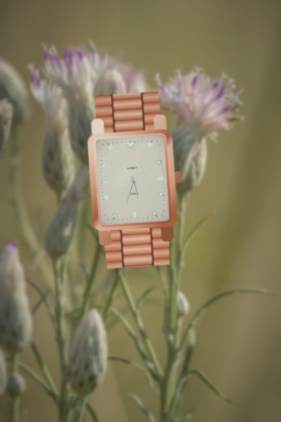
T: 5 h 33 min
